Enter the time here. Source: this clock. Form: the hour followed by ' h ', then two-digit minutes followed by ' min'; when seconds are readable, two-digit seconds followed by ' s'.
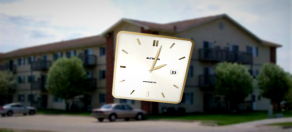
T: 2 h 02 min
